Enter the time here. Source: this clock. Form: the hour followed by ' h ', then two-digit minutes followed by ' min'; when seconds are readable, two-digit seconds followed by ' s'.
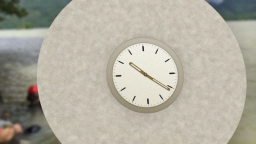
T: 10 h 21 min
